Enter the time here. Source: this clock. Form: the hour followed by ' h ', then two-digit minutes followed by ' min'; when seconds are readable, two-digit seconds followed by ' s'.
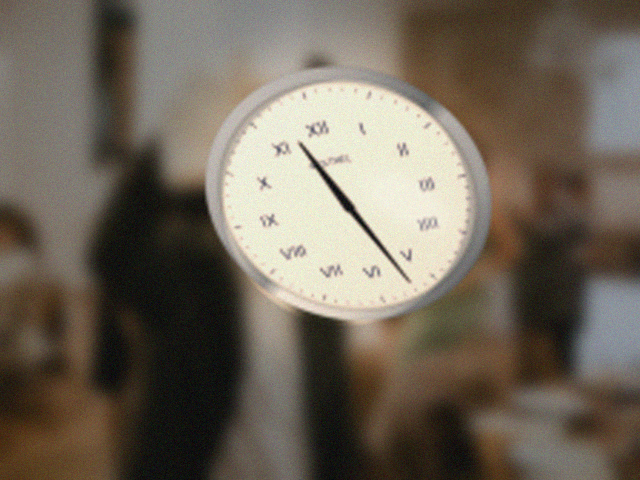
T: 11 h 27 min
